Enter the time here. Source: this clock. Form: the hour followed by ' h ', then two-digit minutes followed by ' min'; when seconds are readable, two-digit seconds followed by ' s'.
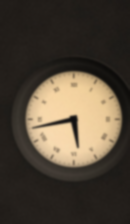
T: 5 h 43 min
